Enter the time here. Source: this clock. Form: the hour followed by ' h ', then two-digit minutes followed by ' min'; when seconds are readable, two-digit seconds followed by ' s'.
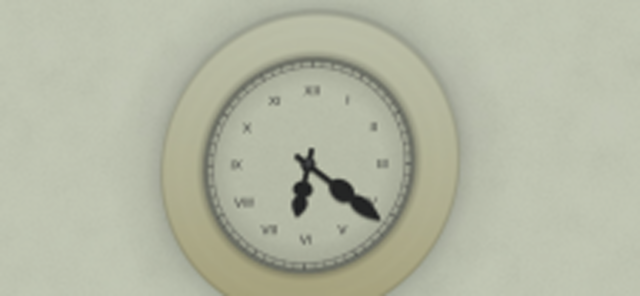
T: 6 h 21 min
